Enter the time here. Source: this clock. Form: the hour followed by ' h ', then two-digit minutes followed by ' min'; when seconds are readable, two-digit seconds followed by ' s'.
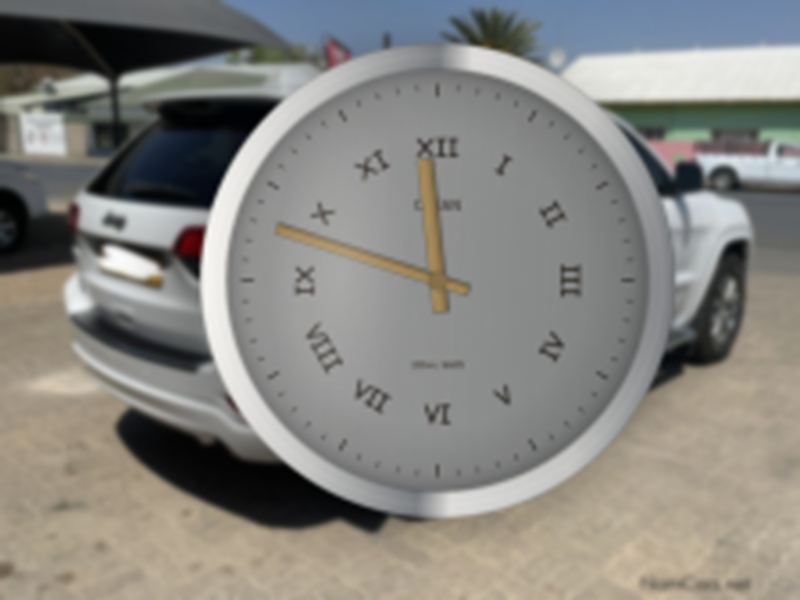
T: 11 h 48 min
